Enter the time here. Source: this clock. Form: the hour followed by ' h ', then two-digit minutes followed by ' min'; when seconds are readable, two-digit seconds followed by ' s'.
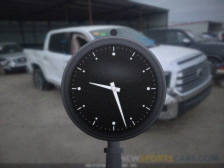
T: 9 h 27 min
